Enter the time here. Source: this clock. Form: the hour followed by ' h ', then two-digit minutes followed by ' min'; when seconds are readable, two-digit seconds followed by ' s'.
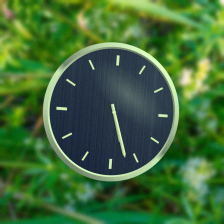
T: 5 h 27 min
